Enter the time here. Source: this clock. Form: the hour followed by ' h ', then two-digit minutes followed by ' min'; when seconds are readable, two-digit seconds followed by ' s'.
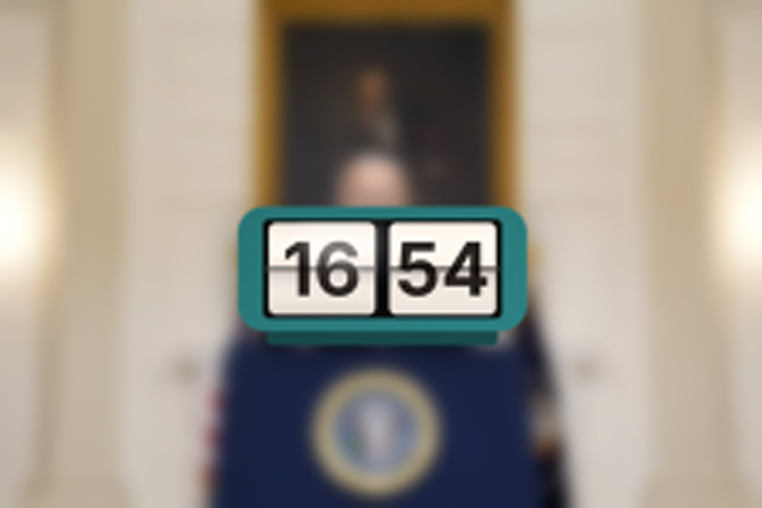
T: 16 h 54 min
